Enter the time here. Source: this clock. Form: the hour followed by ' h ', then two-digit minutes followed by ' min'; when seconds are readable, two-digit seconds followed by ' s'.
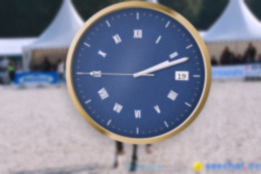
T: 2 h 11 min 45 s
